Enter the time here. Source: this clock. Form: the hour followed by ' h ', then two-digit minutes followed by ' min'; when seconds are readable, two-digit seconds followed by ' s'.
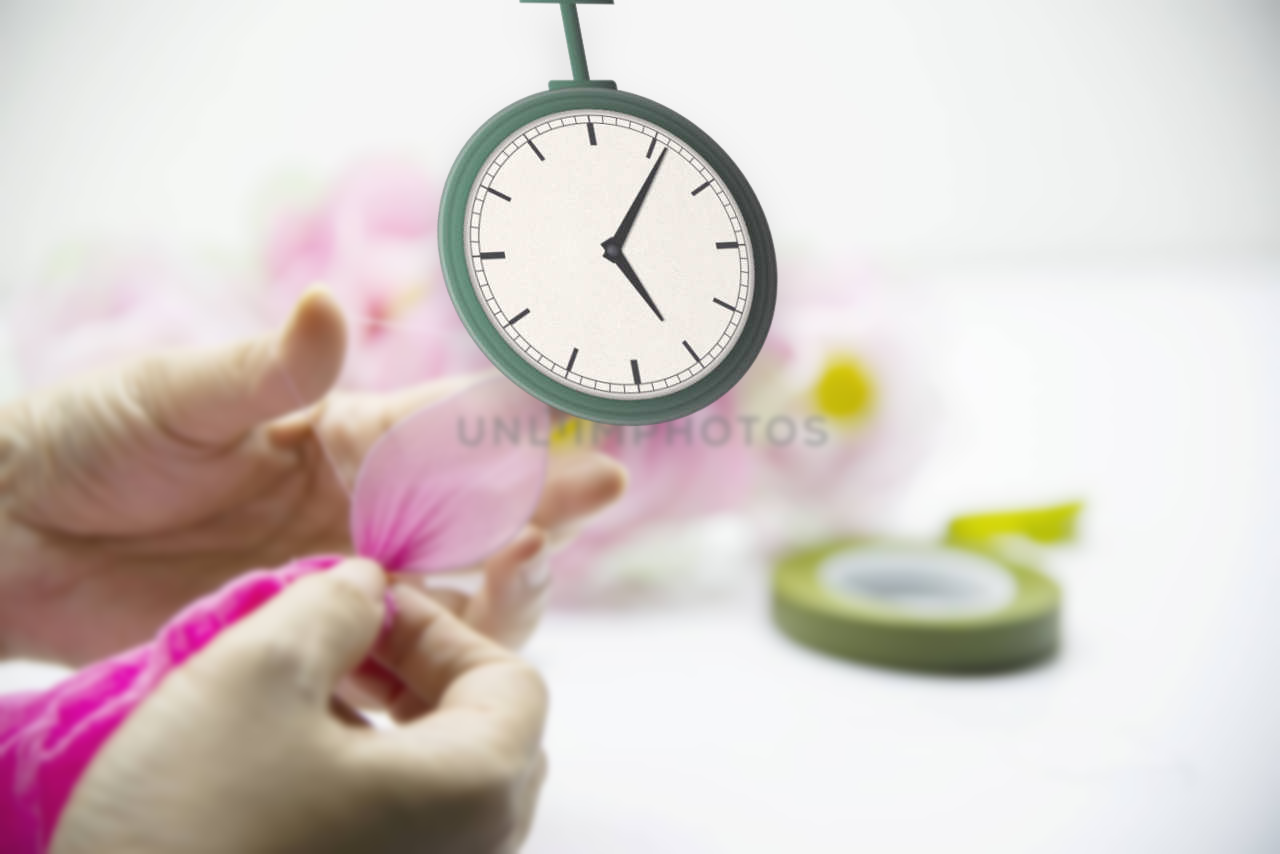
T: 5 h 06 min
